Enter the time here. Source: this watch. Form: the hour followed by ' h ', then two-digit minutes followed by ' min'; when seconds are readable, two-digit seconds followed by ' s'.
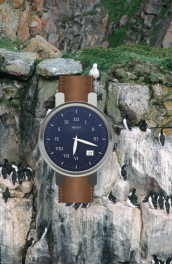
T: 6 h 18 min
